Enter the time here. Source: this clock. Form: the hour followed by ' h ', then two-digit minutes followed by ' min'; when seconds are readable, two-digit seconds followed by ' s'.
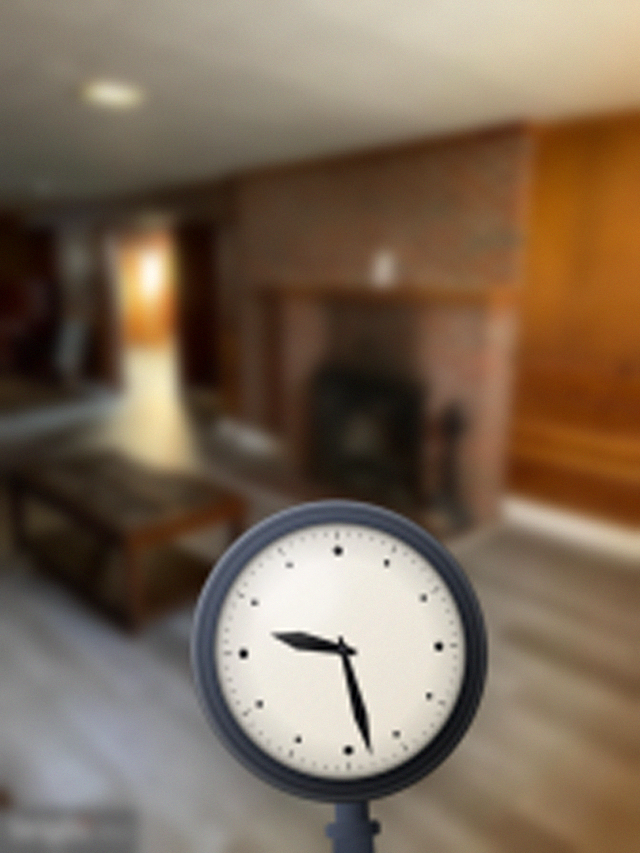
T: 9 h 28 min
